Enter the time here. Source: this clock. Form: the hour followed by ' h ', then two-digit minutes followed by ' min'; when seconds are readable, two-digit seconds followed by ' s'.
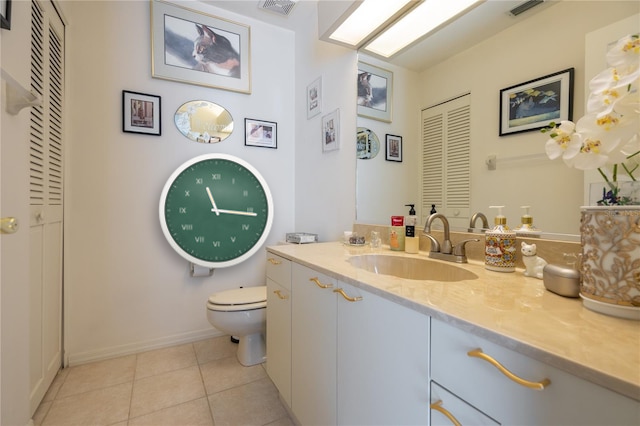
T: 11 h 16 min
